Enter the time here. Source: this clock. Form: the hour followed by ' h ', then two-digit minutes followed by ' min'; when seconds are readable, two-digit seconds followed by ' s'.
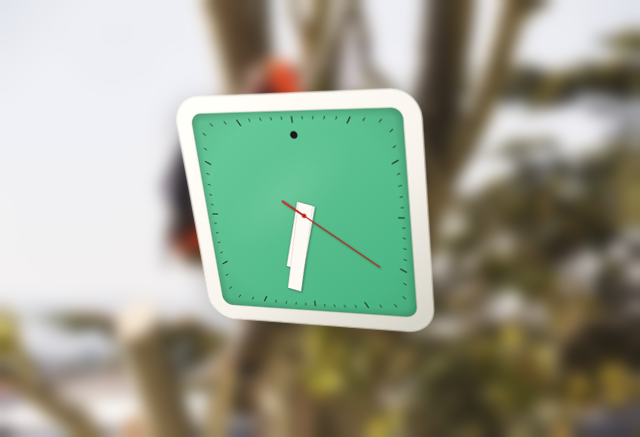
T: 6 h 32 min 21 s
